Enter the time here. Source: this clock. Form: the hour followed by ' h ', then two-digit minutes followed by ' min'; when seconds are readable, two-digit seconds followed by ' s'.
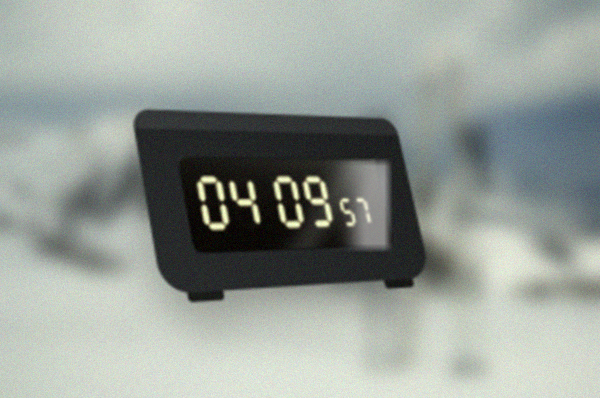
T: 4 h 09 min 57 s
